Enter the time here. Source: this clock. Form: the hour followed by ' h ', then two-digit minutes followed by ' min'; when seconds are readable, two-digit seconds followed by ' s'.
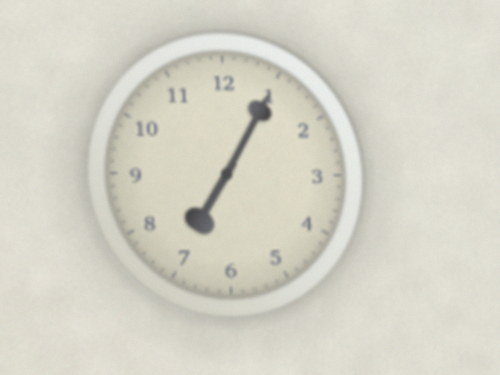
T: 7 h 05 min
